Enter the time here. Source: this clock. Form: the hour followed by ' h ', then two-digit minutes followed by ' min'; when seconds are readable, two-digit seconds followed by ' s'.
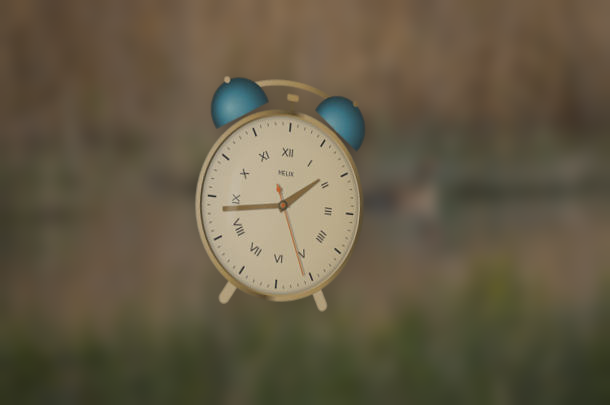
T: 1 h 43 min 26 s
